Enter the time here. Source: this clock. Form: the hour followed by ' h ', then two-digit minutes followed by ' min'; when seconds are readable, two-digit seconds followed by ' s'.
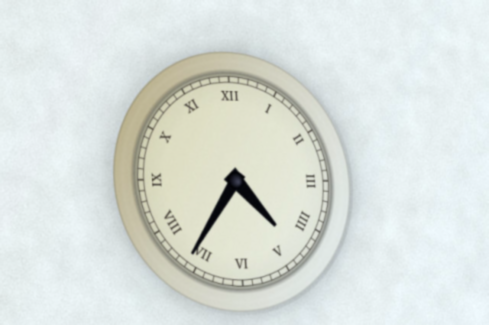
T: 4 h 36 min
